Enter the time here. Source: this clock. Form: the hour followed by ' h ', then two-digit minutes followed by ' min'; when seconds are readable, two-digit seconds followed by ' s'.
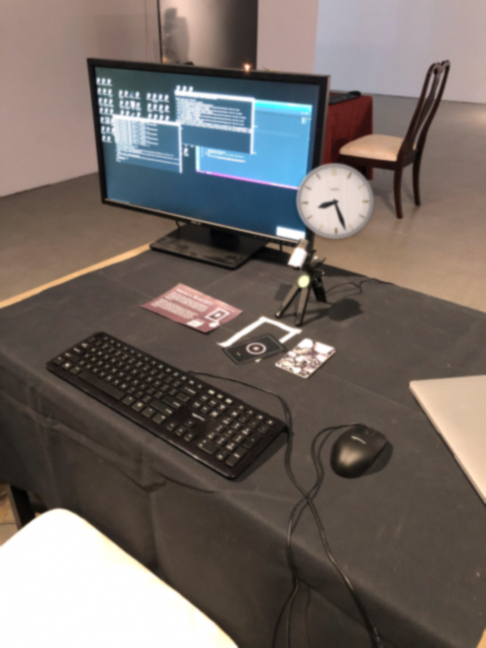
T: 8 h 27 min
